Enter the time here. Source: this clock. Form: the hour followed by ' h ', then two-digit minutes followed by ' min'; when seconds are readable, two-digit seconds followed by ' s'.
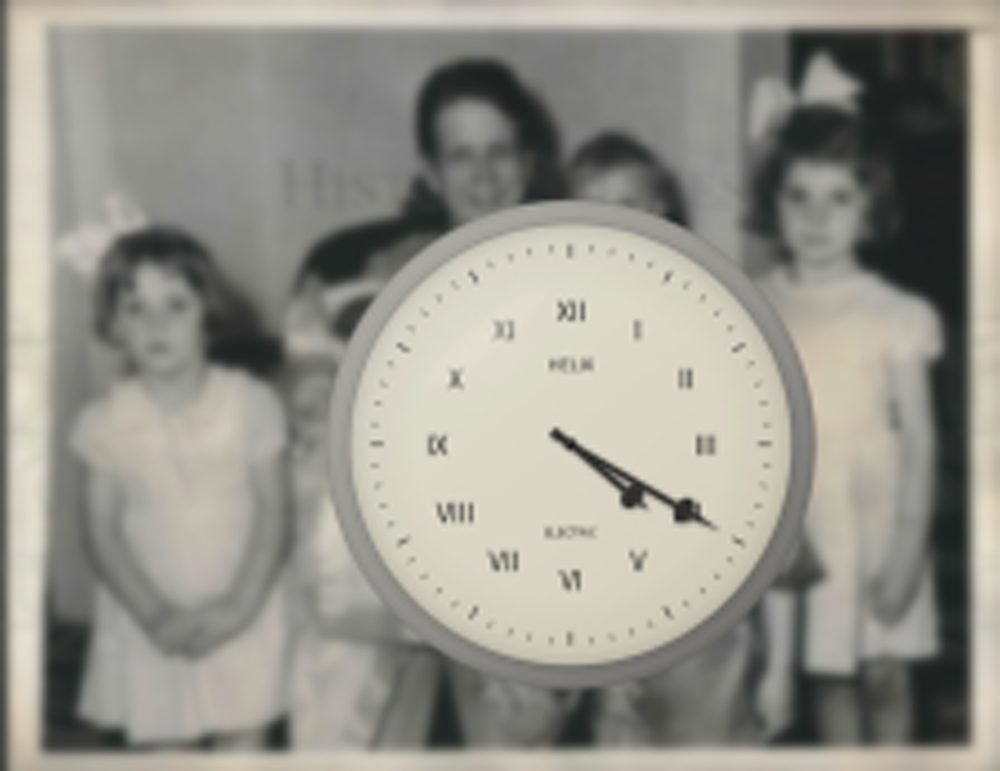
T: 4 h 20 min
